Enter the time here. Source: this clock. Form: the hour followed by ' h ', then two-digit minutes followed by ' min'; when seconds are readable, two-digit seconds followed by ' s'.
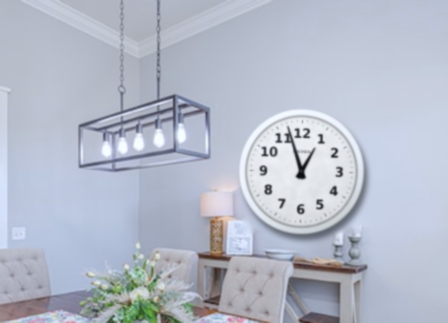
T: 12 h 57 min
